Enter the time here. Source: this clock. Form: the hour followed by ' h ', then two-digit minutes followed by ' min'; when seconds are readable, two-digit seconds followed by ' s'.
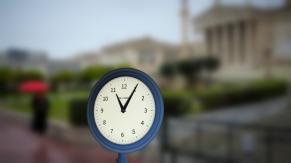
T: 11 h 05 min
